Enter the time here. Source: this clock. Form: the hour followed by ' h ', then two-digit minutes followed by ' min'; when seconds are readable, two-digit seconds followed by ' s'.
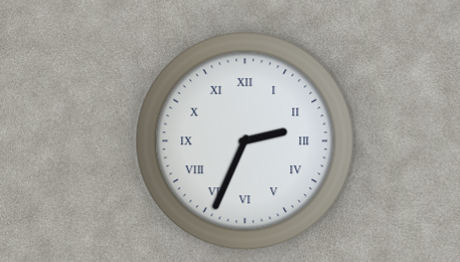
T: 2 h 34 min
